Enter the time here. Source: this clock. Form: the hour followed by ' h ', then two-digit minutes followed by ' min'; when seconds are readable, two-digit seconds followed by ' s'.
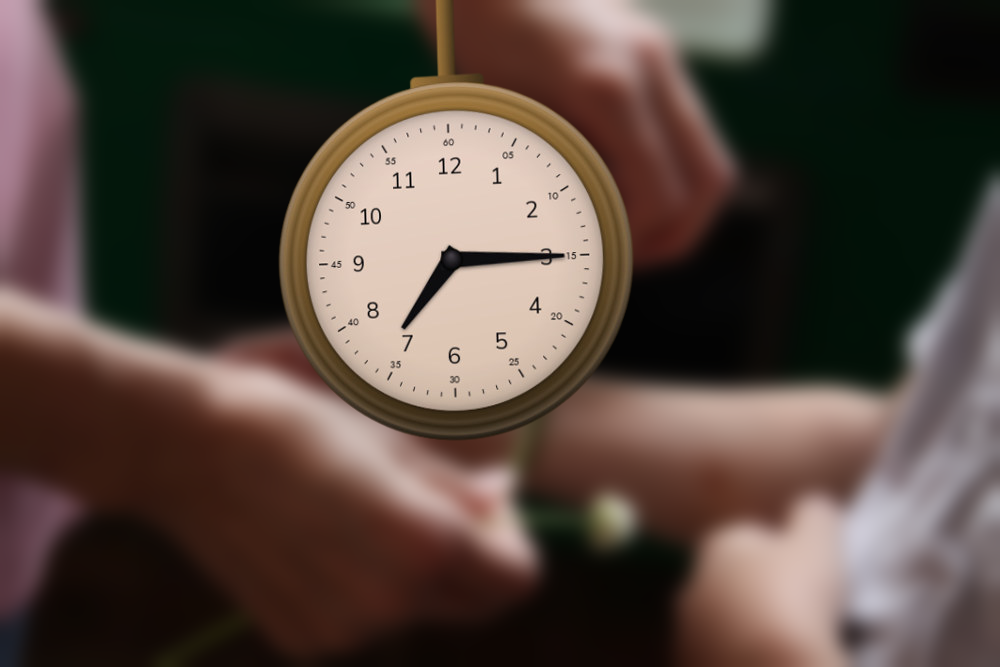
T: 7 h 15 min
